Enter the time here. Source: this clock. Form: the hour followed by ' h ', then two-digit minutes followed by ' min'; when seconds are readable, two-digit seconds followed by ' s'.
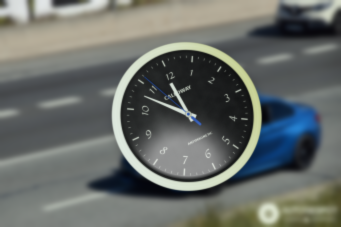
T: 11 h 52 min 56 s
